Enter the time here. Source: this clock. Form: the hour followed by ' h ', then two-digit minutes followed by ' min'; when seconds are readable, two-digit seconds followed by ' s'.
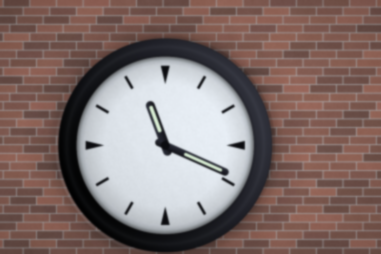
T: 11 h 19 min
